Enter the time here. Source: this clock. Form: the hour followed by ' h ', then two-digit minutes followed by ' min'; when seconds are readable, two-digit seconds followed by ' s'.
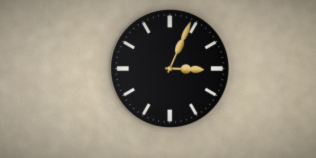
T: 3 h 04 min
